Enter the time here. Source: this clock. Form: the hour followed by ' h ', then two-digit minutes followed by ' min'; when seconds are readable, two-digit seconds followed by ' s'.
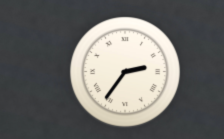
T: 2 h 36 min
